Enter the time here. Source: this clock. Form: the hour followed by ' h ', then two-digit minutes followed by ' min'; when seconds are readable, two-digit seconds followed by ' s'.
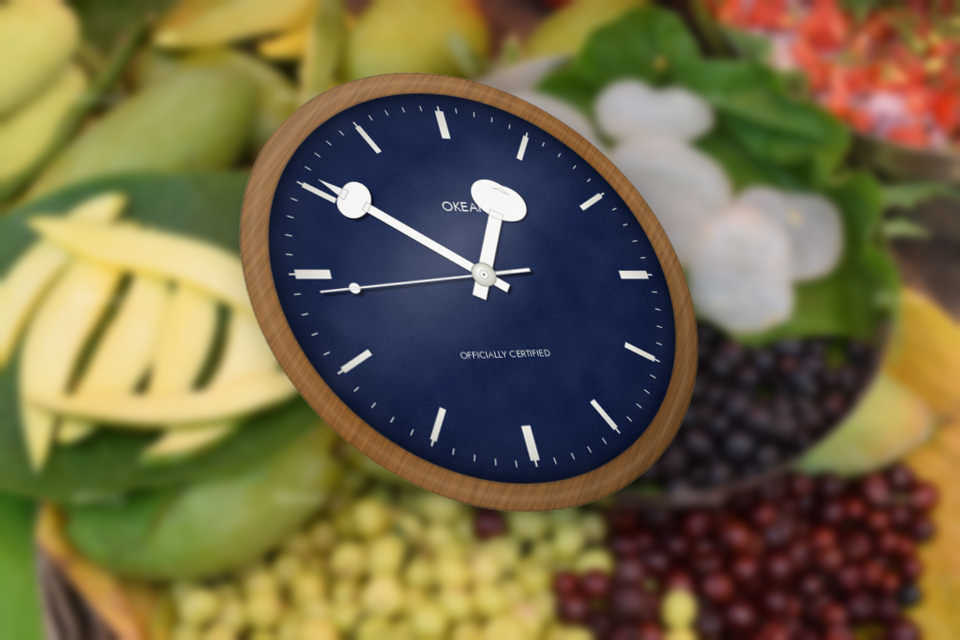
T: 12 h 50 min 44 s
